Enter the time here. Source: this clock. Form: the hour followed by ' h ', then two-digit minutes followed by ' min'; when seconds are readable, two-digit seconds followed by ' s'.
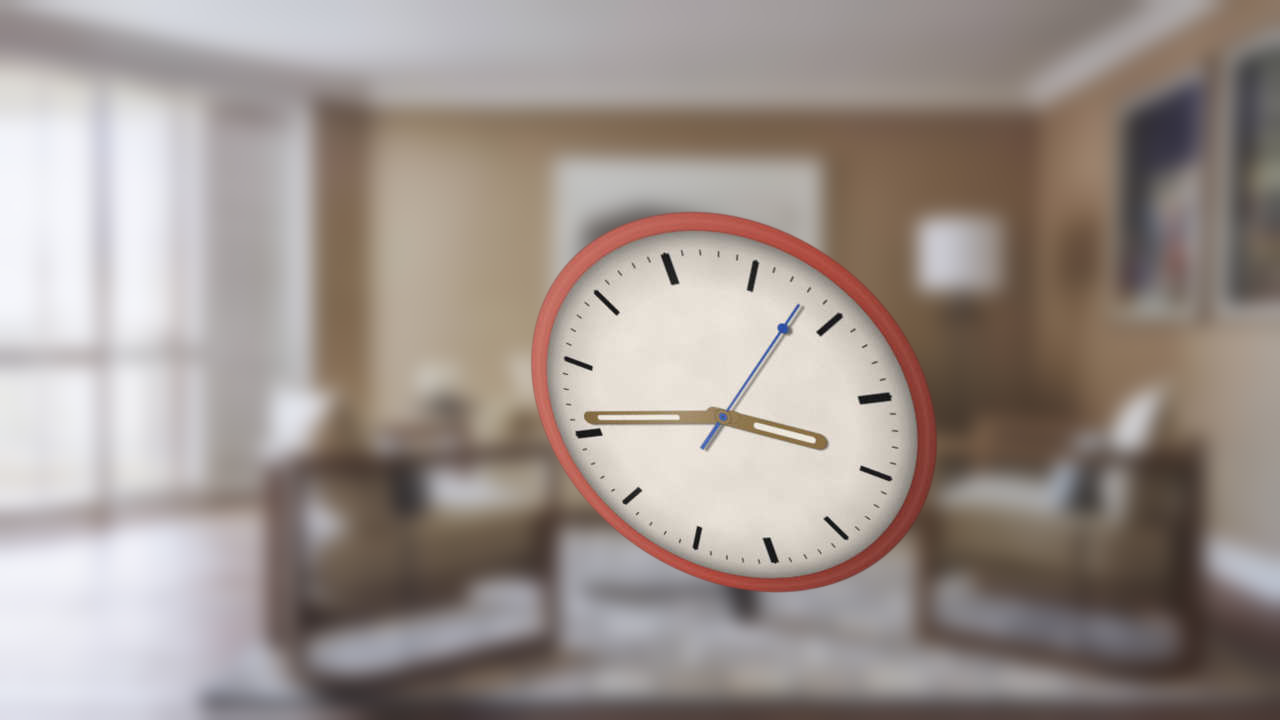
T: 3 h 46 min 08 s
